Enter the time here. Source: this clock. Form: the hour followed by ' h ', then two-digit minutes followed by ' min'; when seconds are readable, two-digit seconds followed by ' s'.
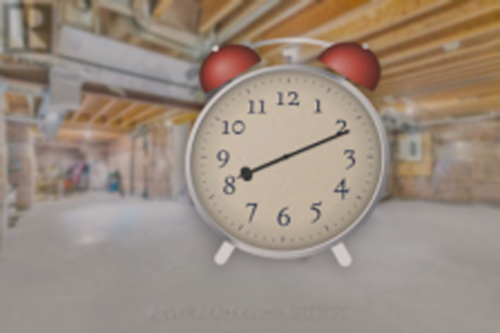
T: 8 h 11 min
